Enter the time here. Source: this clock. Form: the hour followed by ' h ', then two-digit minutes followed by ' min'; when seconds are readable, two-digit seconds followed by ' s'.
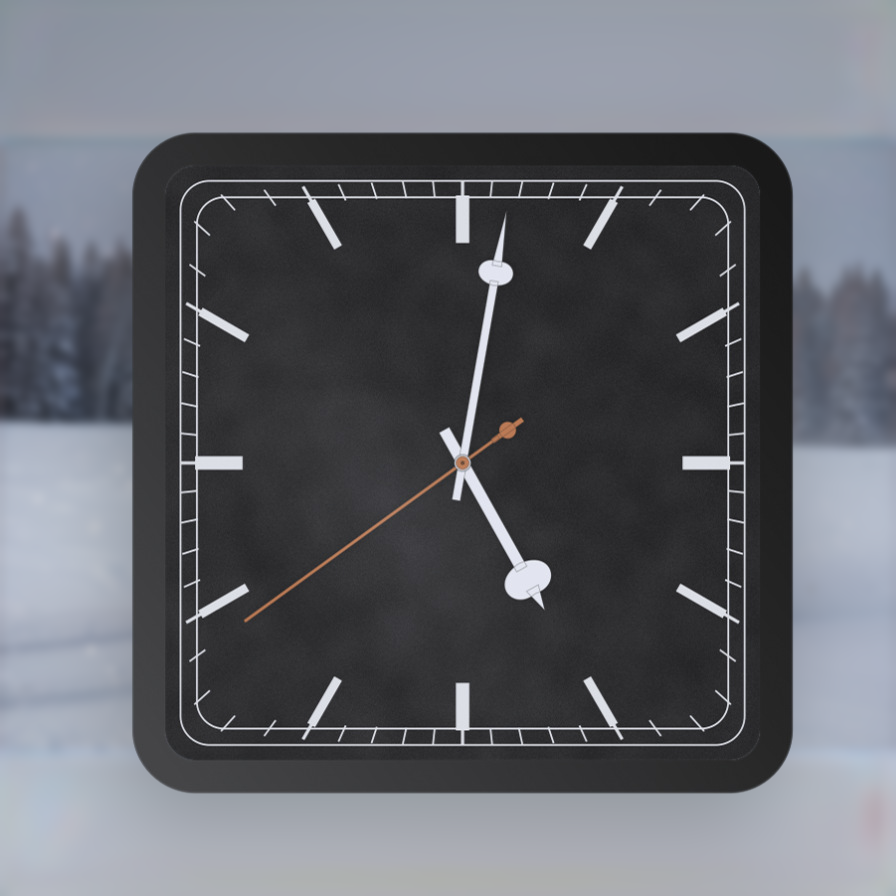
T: 5 h 01 min 39 s
